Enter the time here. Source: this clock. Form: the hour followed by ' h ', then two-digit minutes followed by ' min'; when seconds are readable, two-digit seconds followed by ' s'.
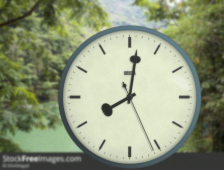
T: 8 h 01 min 26 s
